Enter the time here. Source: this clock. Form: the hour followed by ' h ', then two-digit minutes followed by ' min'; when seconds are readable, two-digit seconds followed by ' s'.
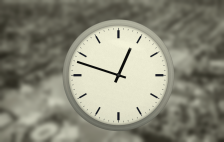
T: 12 h 48 min
